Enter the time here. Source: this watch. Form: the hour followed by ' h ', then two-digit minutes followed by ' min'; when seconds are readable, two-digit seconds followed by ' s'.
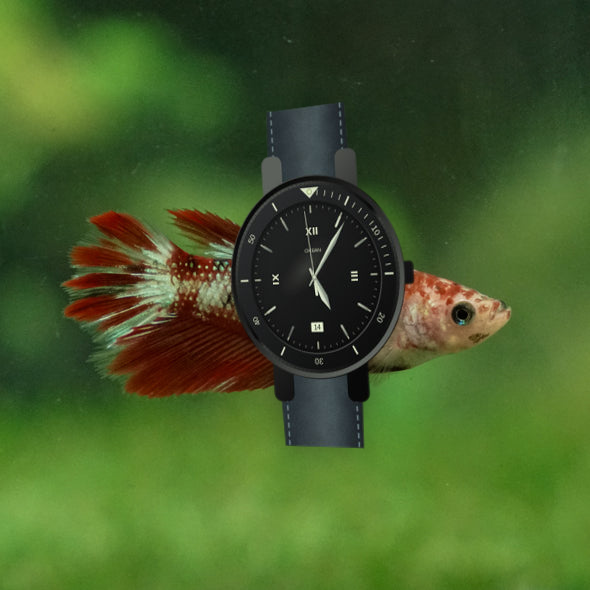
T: 5 h 05 min 59 s
